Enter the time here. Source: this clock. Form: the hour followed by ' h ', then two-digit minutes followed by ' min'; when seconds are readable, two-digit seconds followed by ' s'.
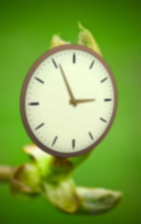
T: 2 h 56 min
